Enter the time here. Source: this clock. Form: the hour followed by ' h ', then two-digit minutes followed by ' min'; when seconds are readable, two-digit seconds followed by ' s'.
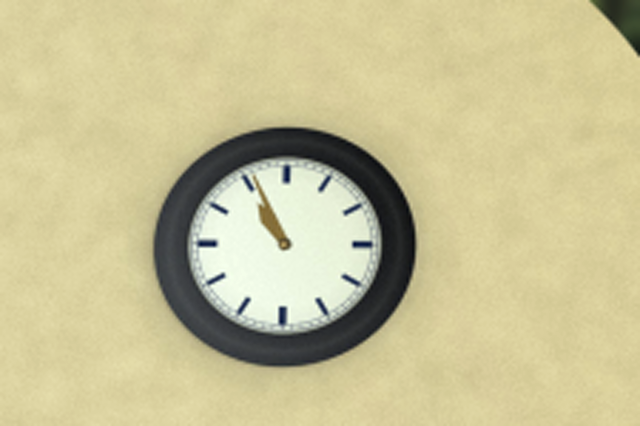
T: 10 h 56 min
